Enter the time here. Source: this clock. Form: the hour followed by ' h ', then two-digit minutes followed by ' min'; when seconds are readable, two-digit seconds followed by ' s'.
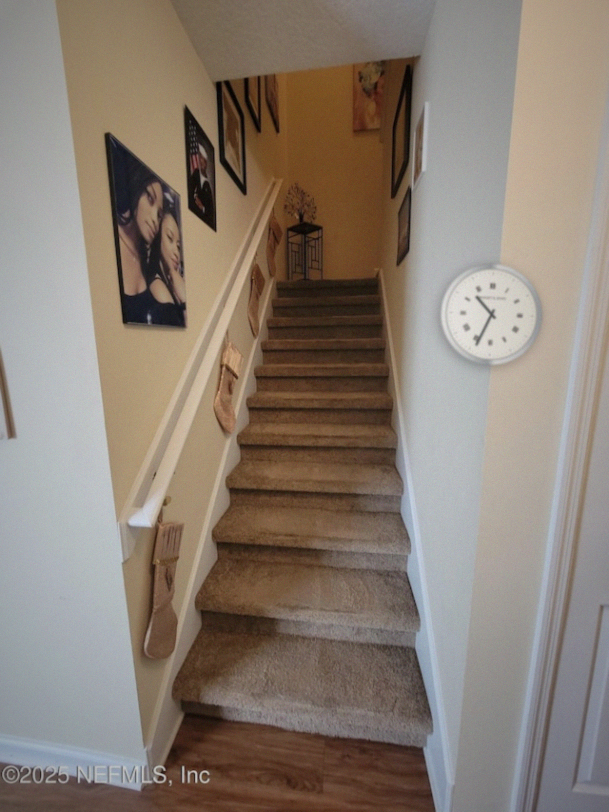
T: 10 h 34 min
